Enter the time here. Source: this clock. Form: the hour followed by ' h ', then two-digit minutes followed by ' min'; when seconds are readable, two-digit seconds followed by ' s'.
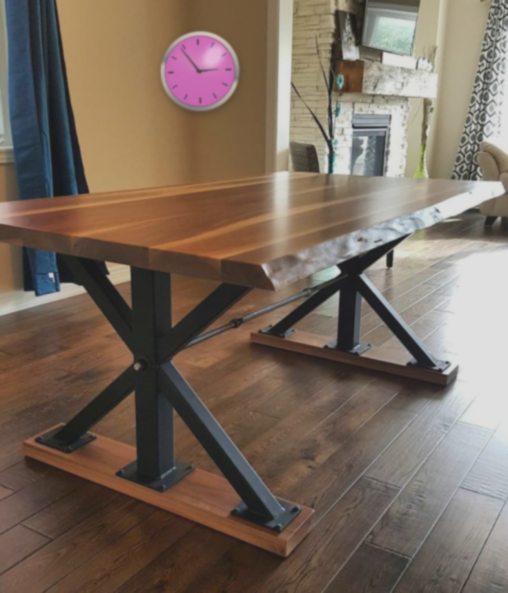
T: 2 h 54 min
